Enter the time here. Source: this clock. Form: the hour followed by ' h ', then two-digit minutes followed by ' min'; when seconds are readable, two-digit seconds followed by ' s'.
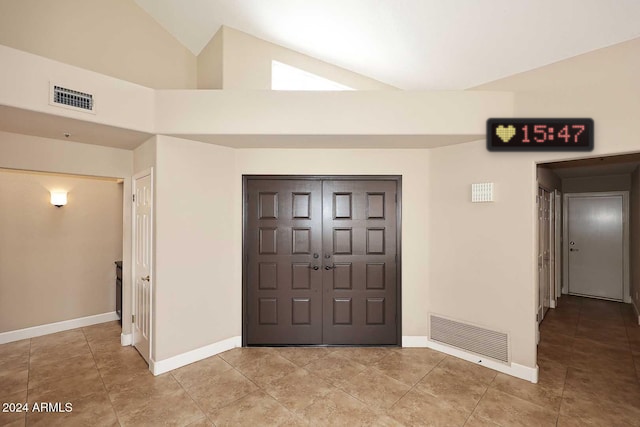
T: 15 h 47 min
